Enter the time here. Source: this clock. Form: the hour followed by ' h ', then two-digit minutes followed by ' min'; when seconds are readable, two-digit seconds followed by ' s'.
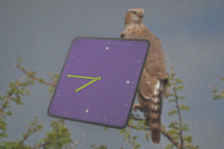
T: 7 h 45 min
